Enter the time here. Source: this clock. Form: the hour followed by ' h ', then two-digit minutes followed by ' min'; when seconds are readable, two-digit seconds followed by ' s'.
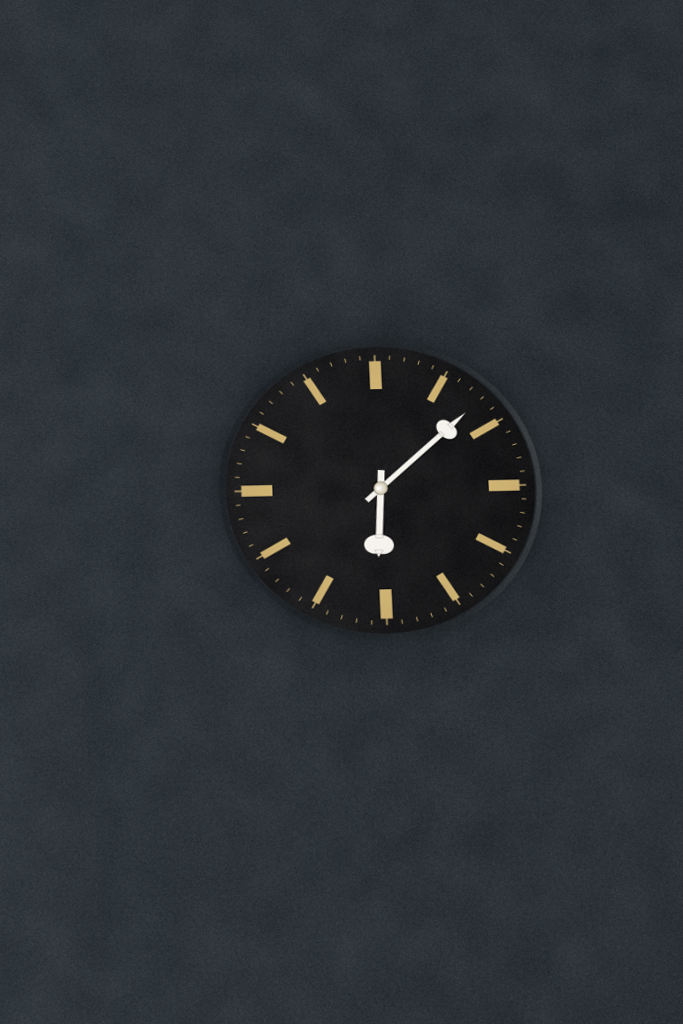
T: 6 h 08 min
